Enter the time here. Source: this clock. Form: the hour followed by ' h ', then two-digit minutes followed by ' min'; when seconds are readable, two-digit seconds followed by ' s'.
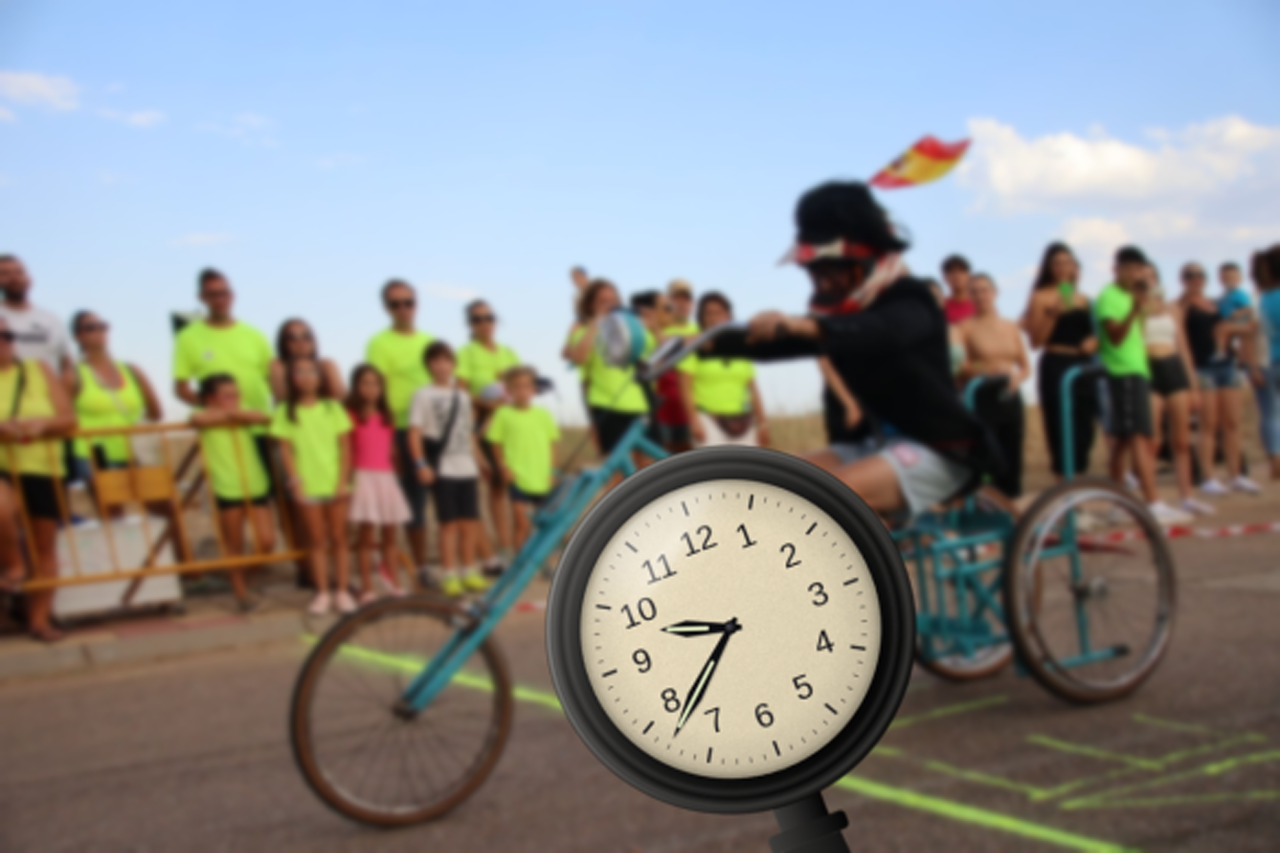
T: 9 h 38 min
